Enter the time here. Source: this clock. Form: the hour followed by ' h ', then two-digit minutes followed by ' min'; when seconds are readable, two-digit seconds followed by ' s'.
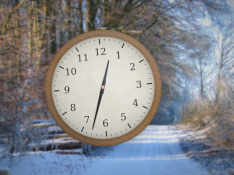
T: 12 h 33 min
